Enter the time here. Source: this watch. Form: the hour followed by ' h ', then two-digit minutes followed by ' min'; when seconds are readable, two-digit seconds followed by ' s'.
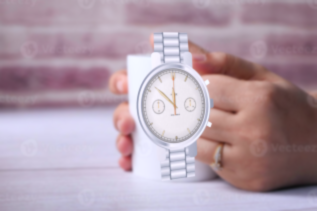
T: 11 h 52 min
